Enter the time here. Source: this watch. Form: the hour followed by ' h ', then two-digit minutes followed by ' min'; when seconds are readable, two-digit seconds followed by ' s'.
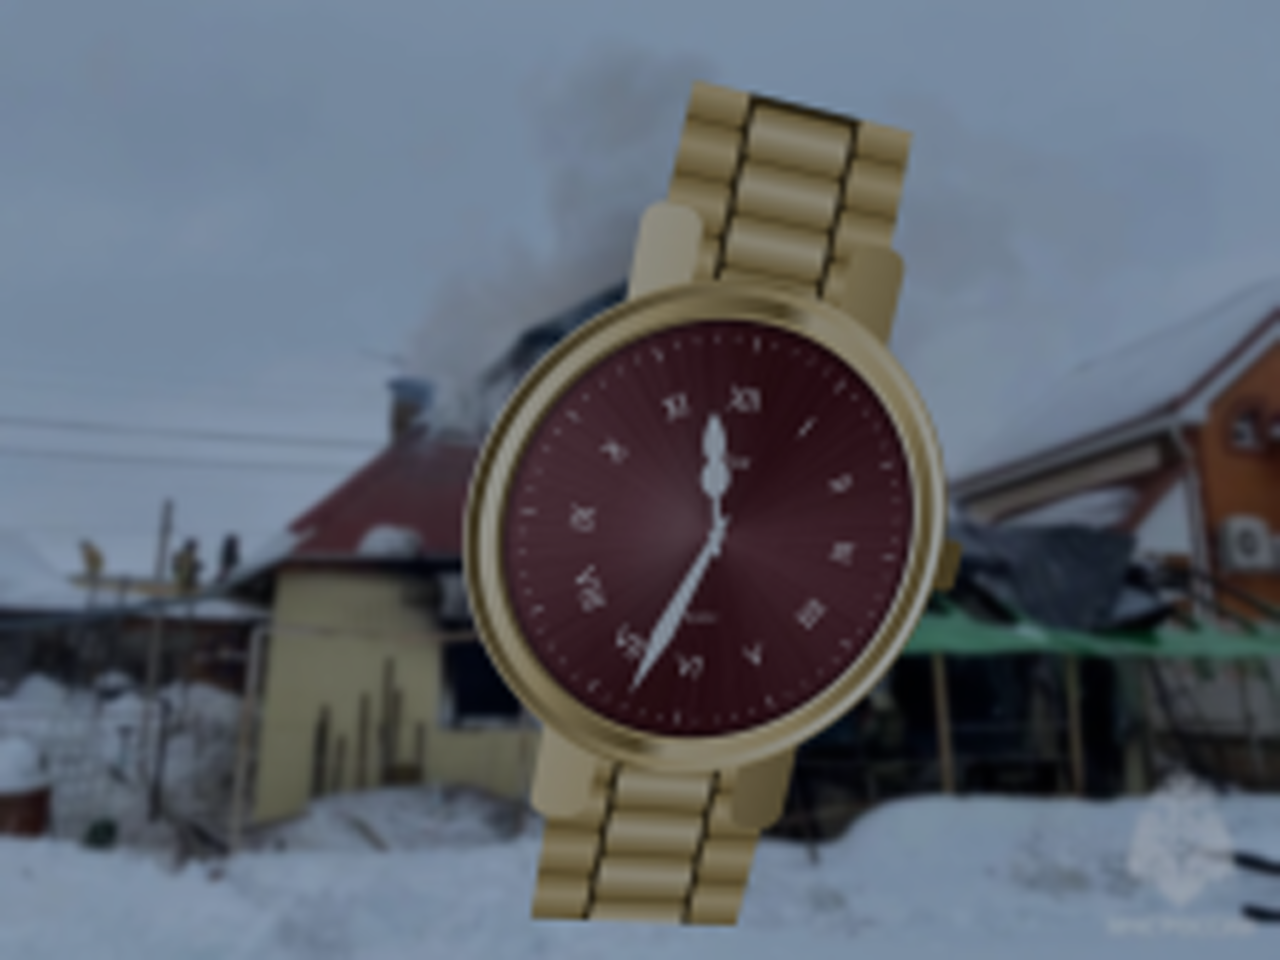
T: 11 h 33 min
